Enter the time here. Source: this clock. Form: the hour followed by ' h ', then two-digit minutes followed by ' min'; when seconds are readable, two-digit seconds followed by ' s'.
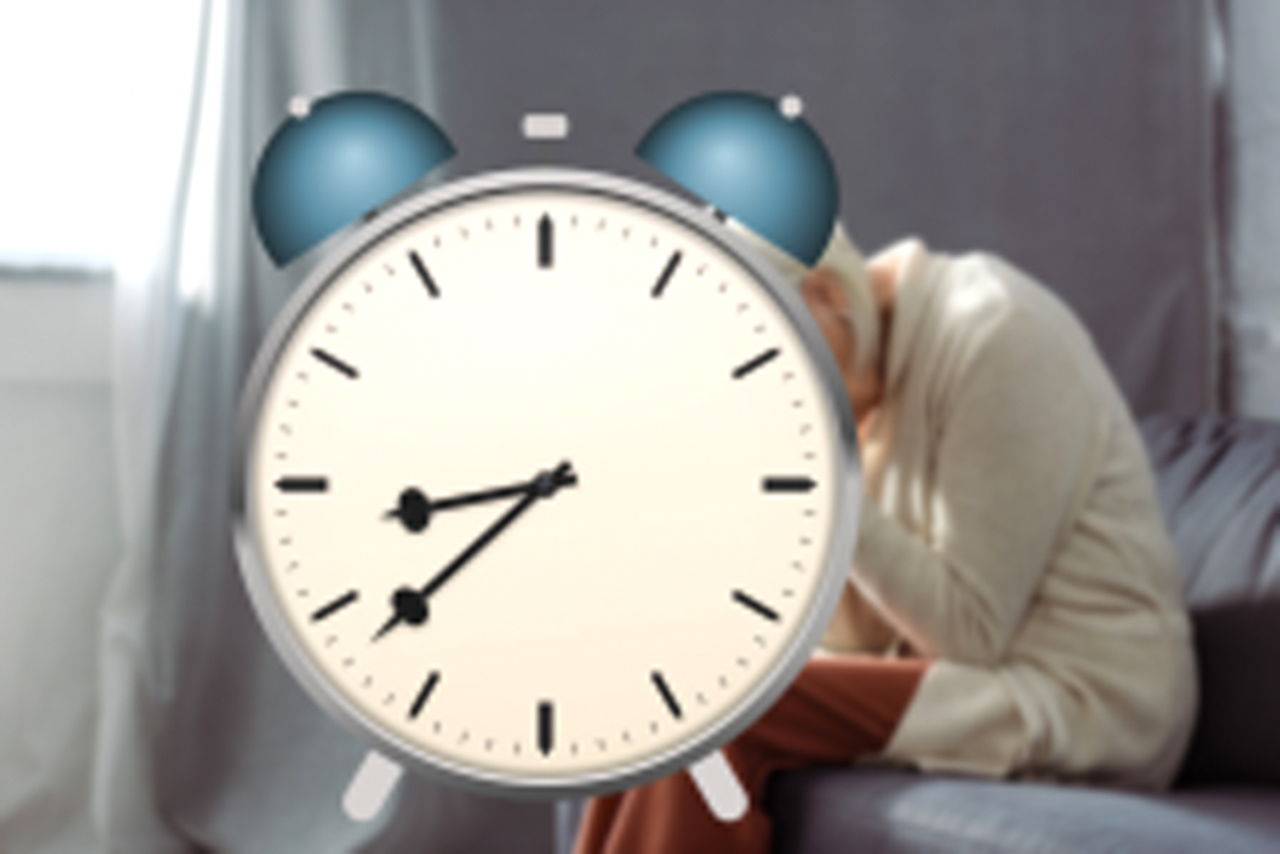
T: 8 h 38 min
